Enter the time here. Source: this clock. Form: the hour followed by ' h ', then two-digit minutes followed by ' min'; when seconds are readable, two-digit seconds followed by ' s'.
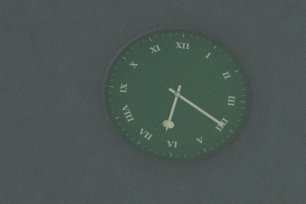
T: 6 h 20 min
